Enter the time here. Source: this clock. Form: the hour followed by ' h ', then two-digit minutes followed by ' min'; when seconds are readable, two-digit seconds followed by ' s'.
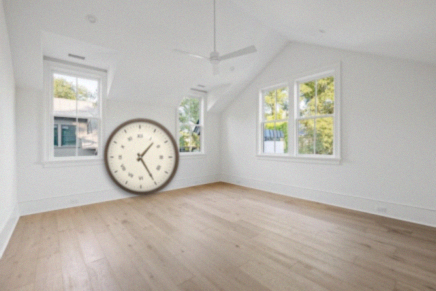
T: 1 h 25 min
